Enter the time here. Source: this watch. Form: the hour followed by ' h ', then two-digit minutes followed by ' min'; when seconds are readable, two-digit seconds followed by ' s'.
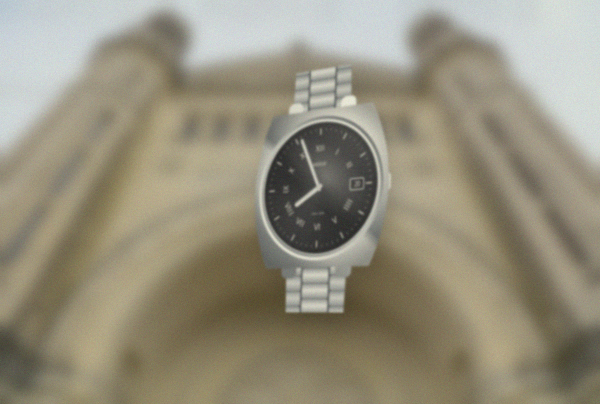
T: 7 h 56 min
